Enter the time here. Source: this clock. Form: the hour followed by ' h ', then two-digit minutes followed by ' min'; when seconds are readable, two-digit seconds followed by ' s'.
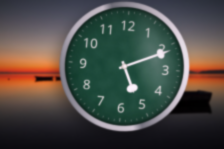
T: 5 h 11 min
